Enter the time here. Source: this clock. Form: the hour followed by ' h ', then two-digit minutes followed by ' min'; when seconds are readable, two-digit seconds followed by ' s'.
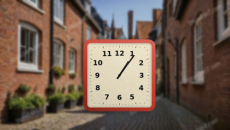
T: 1 h 06 min
